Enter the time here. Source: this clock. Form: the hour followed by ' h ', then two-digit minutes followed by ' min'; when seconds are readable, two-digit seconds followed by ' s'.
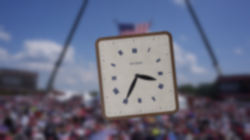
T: 3 h 35 min
